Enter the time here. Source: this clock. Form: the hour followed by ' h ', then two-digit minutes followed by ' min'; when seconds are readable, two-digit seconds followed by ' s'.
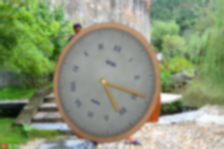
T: 4 h 14 min
